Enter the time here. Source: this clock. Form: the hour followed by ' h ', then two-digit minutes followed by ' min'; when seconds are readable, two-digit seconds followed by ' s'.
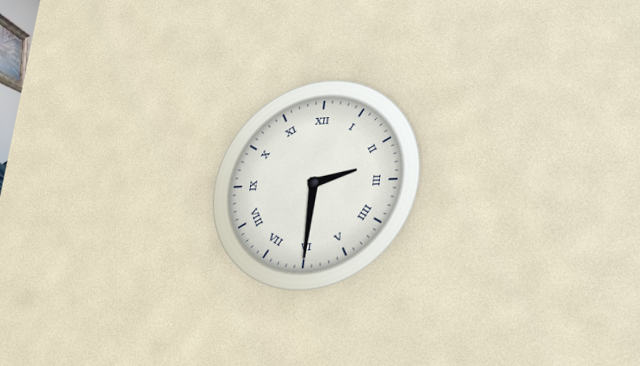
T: 2 h 30 min
